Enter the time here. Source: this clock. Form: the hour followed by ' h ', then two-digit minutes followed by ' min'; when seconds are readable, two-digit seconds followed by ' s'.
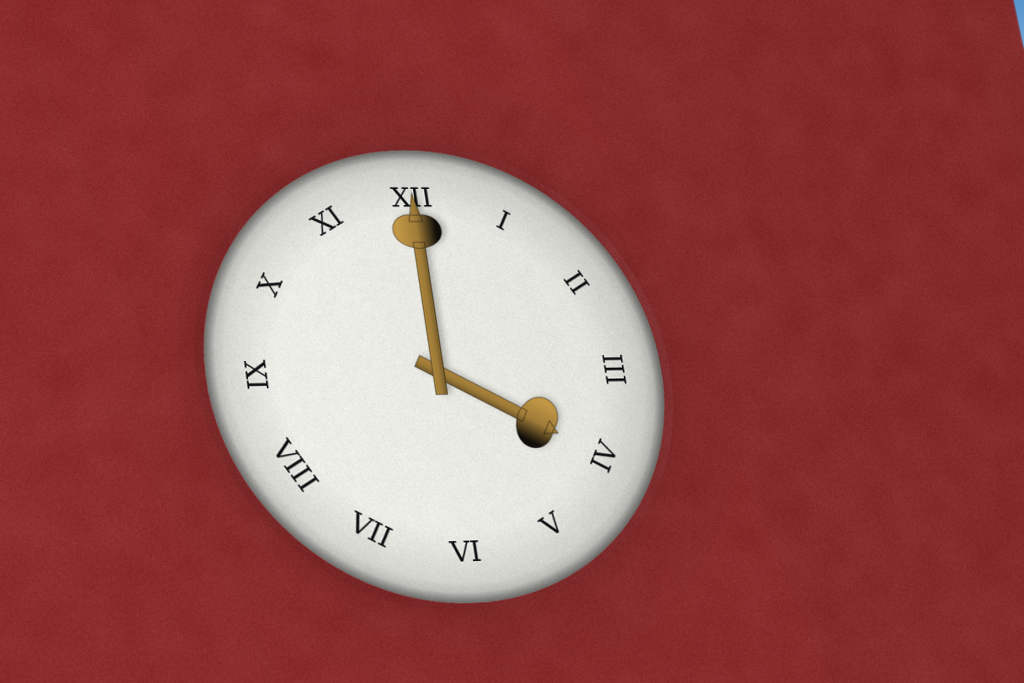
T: 4 h 00 min
